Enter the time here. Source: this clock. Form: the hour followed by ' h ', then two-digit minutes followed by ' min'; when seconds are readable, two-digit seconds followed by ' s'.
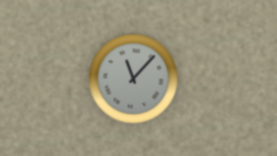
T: 11 h 06 min
